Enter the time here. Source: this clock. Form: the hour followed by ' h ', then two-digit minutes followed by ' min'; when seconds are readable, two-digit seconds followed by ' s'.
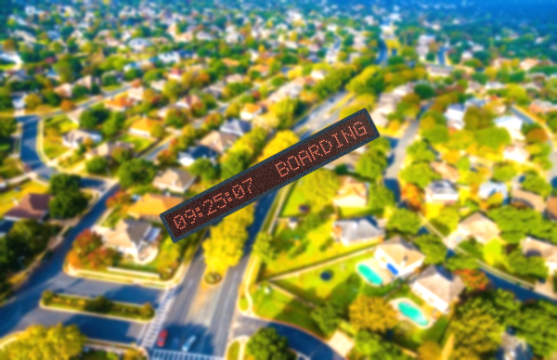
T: 9 h 25 min 07 s
